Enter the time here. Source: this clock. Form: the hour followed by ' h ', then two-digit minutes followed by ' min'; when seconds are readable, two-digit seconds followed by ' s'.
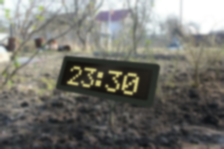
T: 23 h 30 min
